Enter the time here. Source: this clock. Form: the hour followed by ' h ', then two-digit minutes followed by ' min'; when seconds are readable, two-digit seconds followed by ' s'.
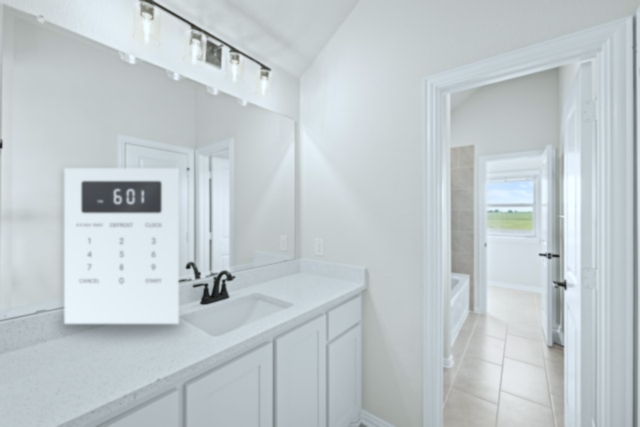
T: 6 h 01 min
